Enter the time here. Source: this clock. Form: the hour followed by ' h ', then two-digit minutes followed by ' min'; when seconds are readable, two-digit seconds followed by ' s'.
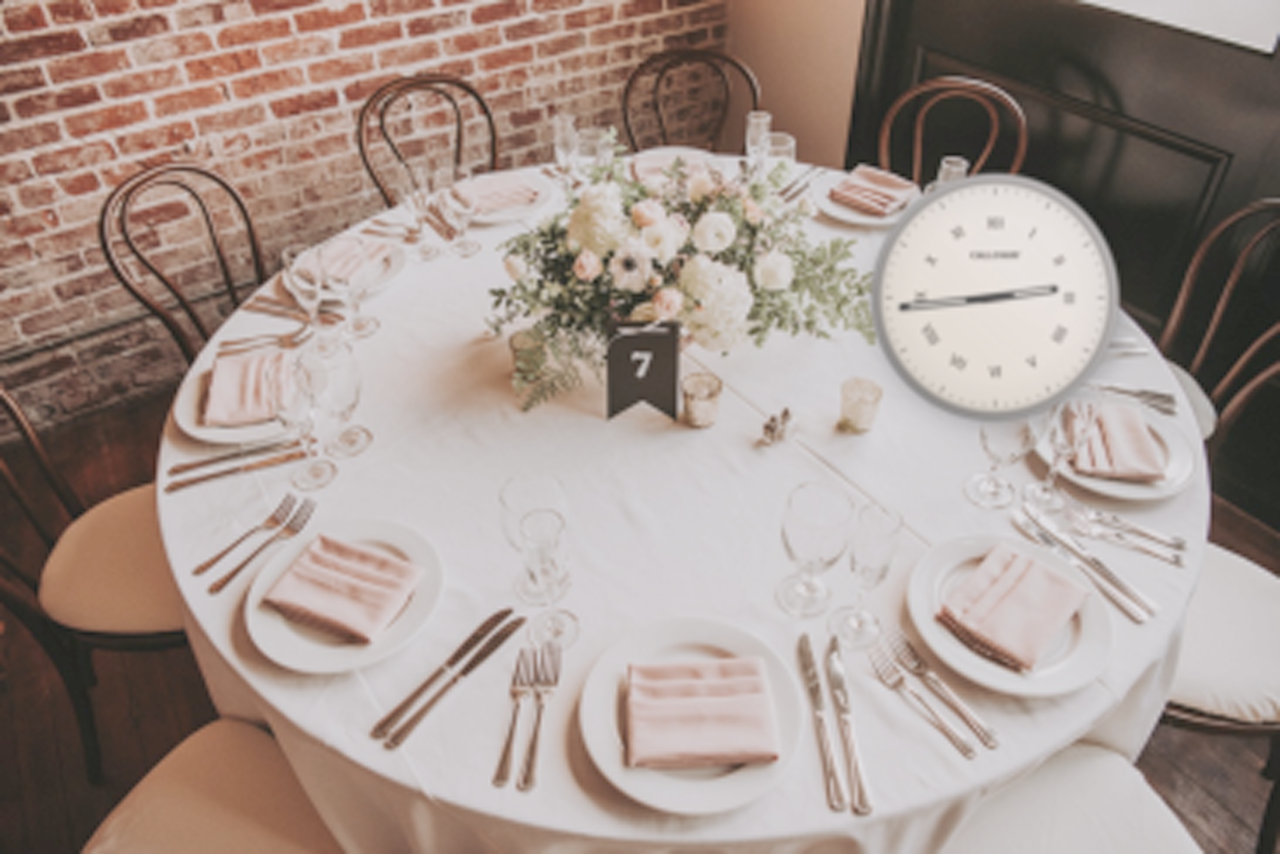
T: 2 h 44 min
